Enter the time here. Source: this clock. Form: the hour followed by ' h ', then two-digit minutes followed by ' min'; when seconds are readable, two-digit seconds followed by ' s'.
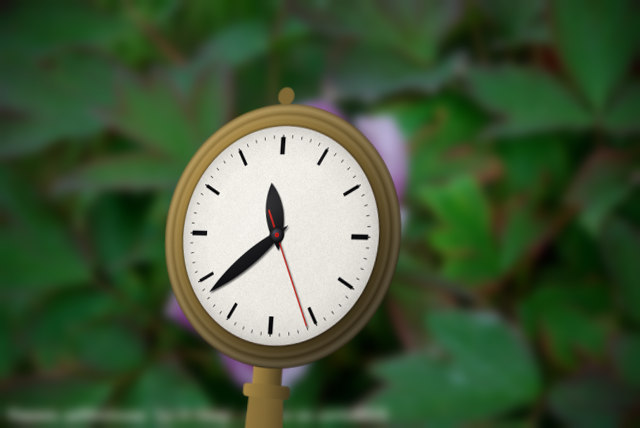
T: 11 h 38 min 26 s
